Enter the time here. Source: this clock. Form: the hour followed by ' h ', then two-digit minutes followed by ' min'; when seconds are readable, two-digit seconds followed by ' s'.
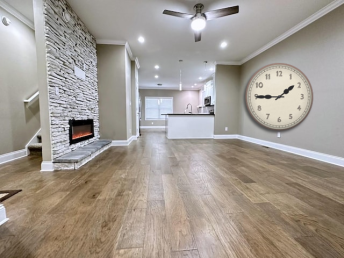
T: 1 h 45 min
